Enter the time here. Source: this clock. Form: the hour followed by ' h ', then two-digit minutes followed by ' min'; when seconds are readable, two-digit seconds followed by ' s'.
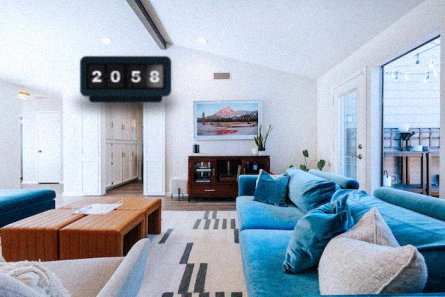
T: 20 h 58 min
